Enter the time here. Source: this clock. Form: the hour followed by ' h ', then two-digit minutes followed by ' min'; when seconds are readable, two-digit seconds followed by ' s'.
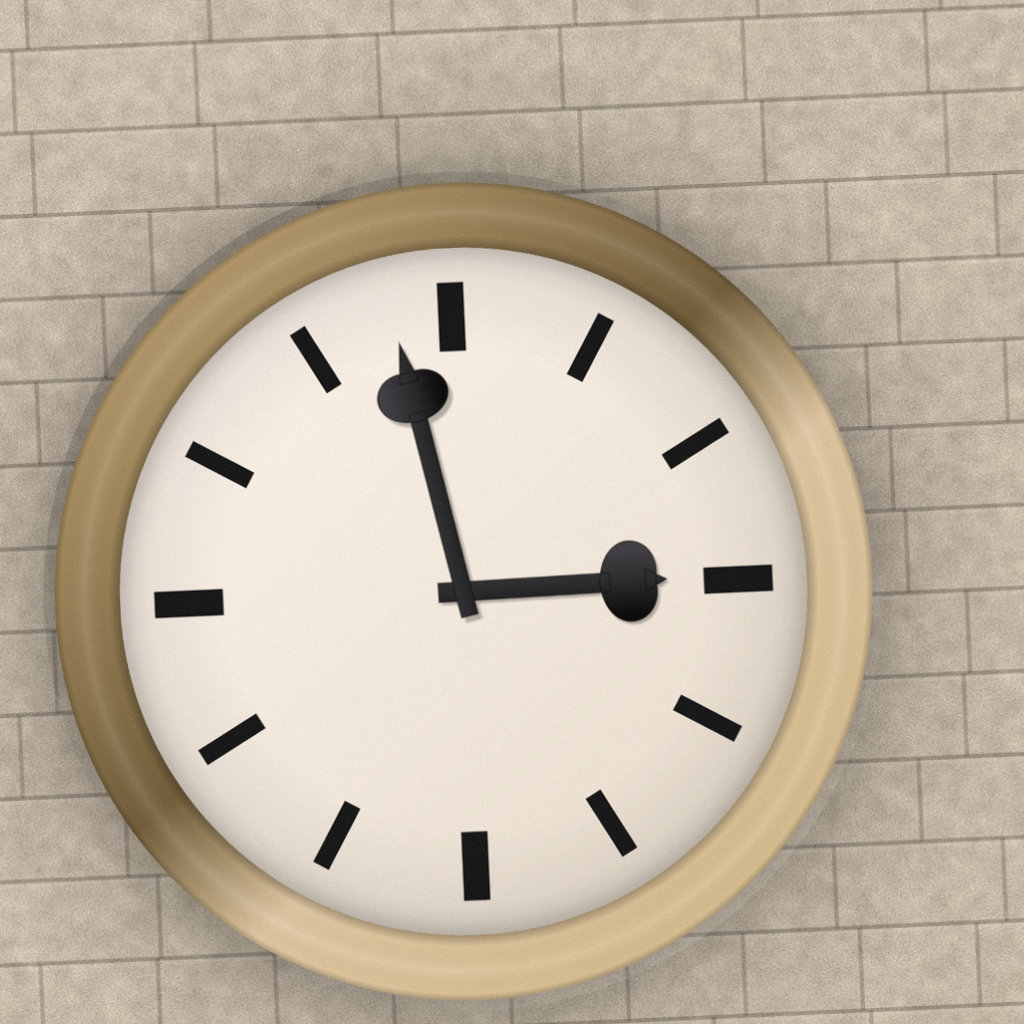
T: 2 h 58 min
